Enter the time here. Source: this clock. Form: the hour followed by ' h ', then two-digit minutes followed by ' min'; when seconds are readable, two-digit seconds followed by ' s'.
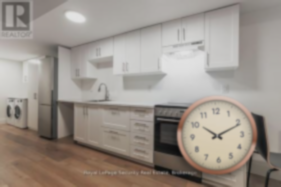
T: 10 h 11 min
